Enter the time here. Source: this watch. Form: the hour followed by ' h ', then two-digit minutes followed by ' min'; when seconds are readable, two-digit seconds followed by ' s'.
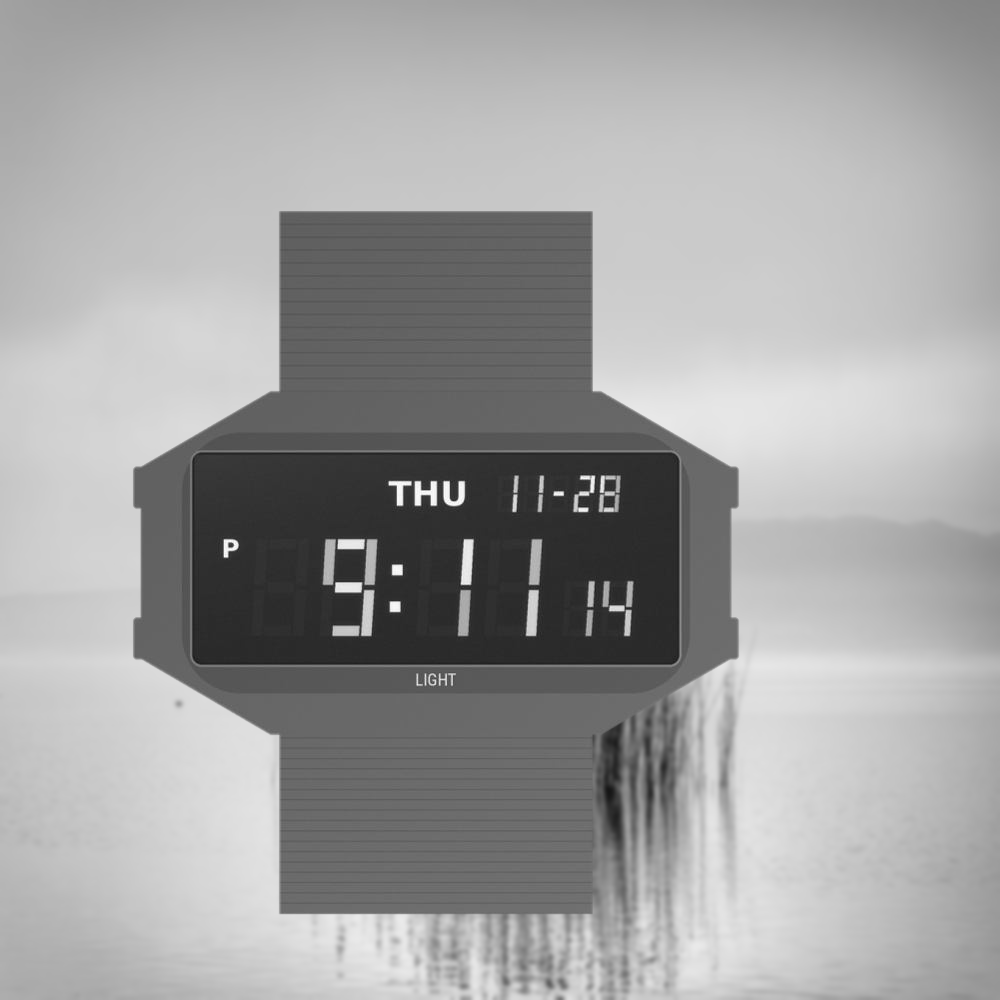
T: 9 h 11 min 14 s
